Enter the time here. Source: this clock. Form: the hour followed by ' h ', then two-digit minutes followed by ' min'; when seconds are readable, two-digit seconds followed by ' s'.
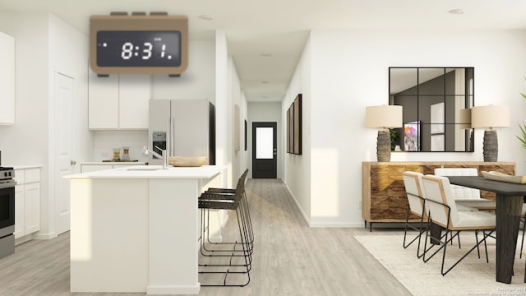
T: 8 h 31 min
